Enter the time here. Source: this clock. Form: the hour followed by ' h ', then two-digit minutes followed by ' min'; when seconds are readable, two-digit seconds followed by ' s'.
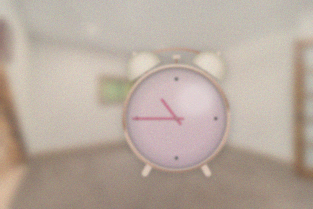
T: 10 h 45 min
